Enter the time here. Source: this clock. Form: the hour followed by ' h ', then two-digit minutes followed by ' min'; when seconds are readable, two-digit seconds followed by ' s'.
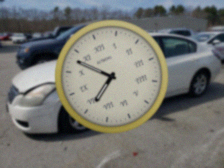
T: 7 h 53 min
